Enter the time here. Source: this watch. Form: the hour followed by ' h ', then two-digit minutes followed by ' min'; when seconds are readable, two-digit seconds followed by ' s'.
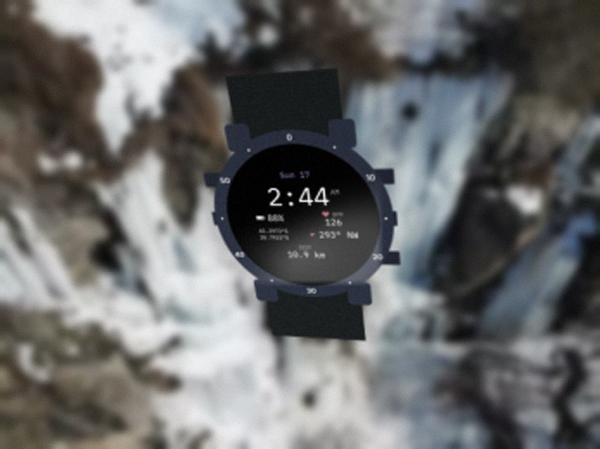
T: 2 h 44 min
